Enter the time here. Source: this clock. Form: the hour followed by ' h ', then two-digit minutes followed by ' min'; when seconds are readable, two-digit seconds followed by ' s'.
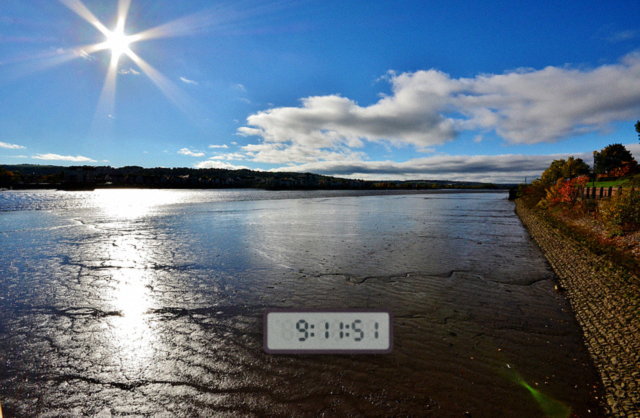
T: 9 h 11 min 51 s
